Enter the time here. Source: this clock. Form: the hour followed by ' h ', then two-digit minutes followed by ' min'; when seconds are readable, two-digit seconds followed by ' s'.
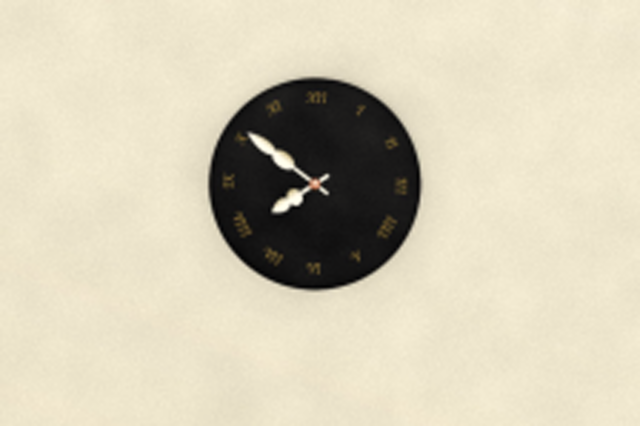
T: 7 h 51 min
